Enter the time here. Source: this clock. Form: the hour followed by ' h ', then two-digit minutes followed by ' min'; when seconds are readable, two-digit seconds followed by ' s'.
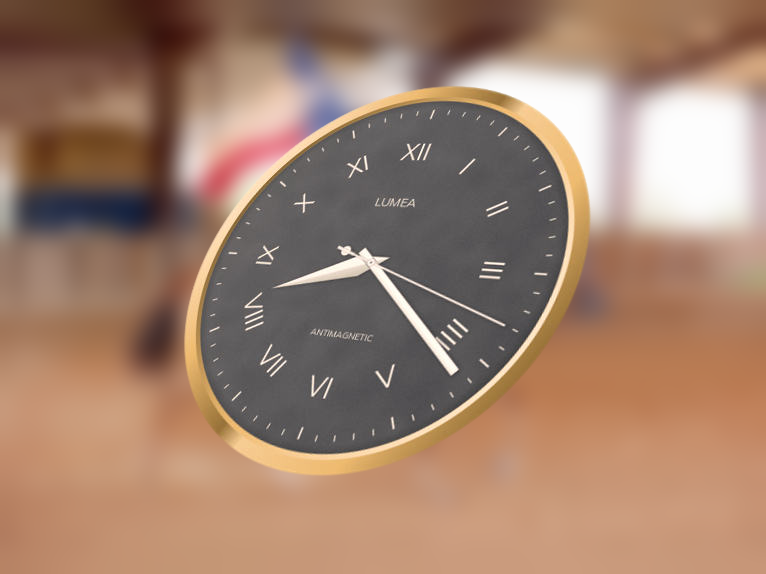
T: 8 h 21 min 18 s
